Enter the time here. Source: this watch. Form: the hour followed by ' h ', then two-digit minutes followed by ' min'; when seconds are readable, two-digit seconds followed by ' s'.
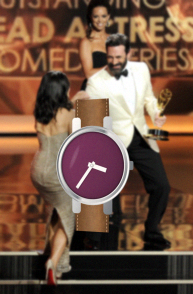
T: 3 h 36 min
